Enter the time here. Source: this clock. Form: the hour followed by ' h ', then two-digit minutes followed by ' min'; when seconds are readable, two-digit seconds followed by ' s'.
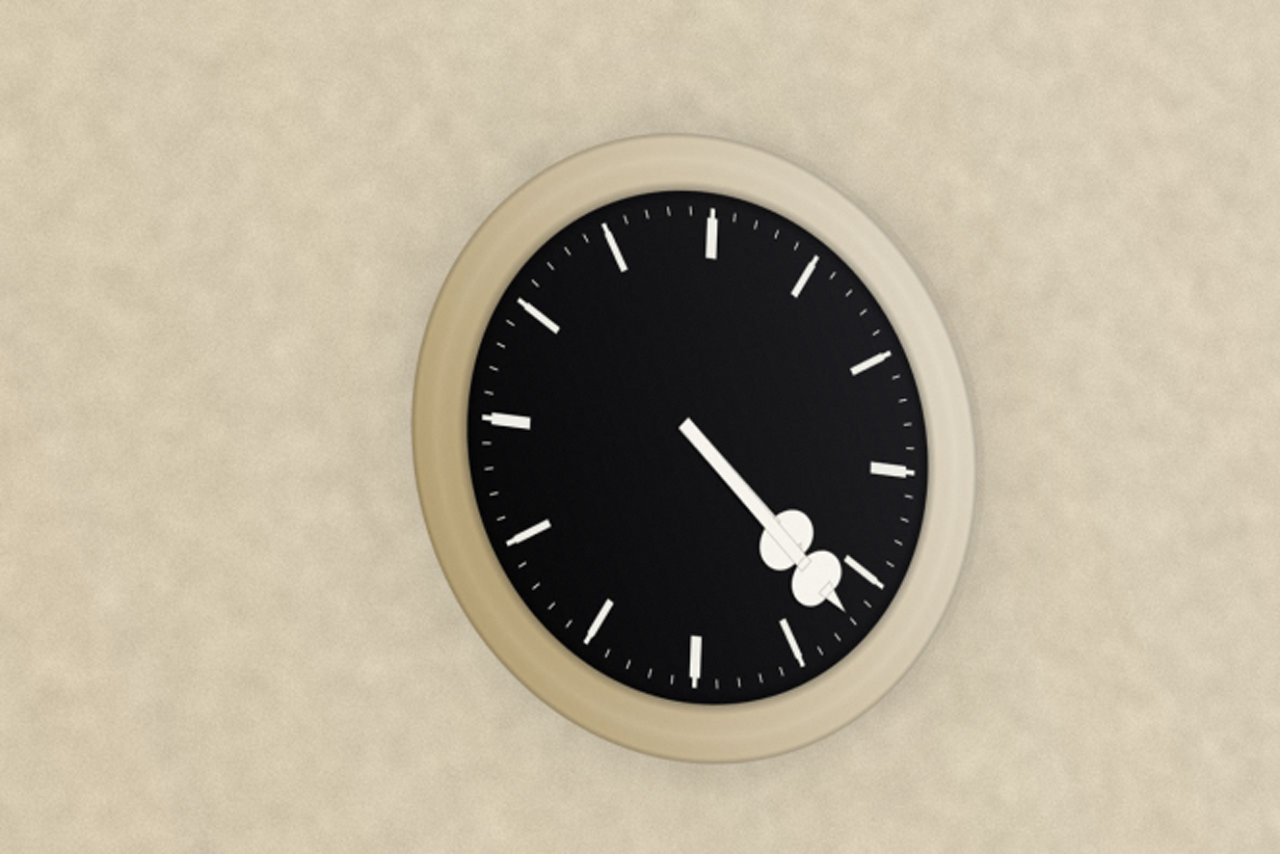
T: 4 h 22 min
